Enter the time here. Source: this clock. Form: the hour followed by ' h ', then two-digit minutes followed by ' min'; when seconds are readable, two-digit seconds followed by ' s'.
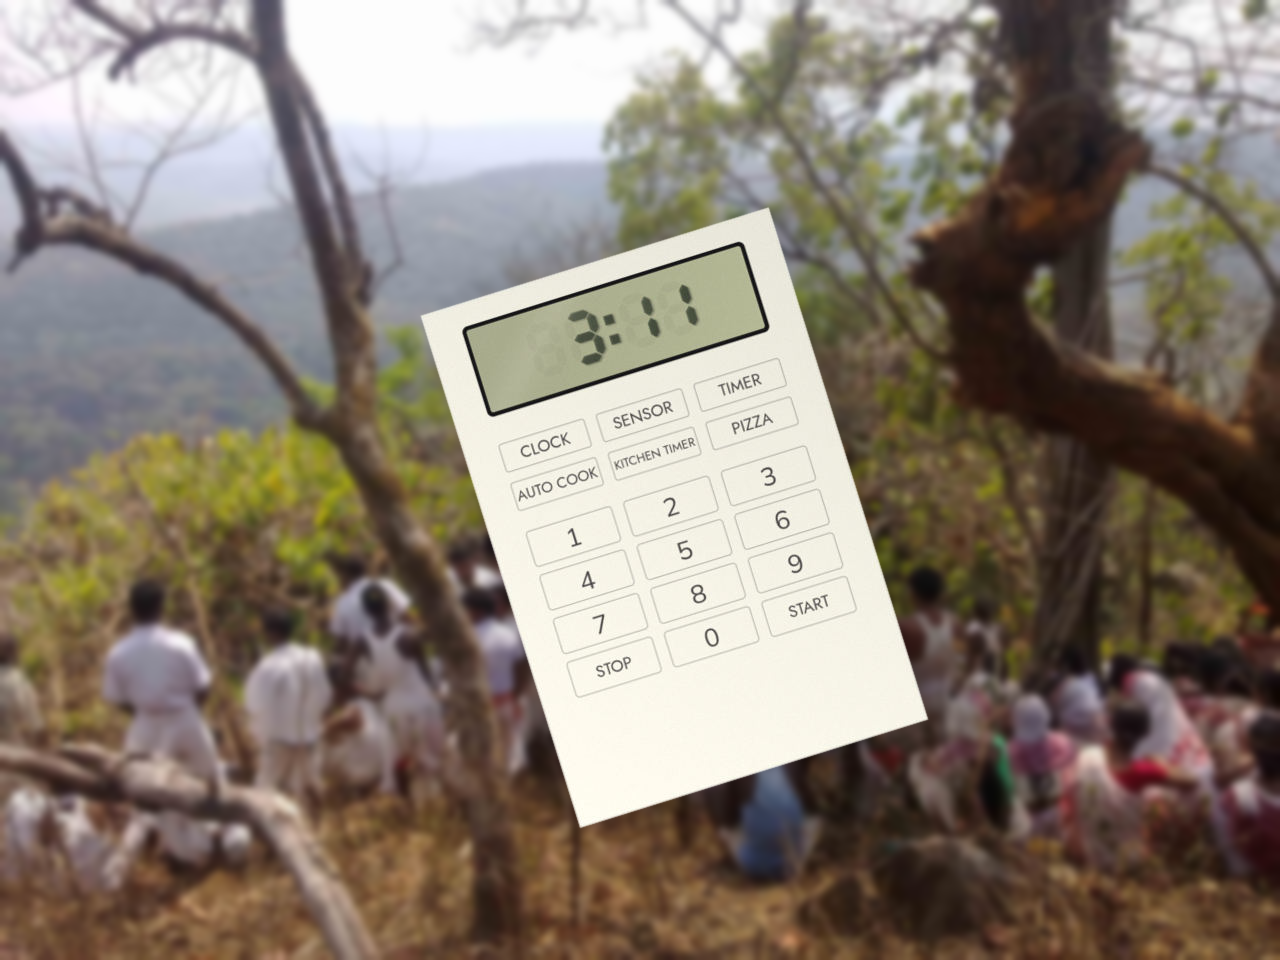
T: 3 h 11 min
